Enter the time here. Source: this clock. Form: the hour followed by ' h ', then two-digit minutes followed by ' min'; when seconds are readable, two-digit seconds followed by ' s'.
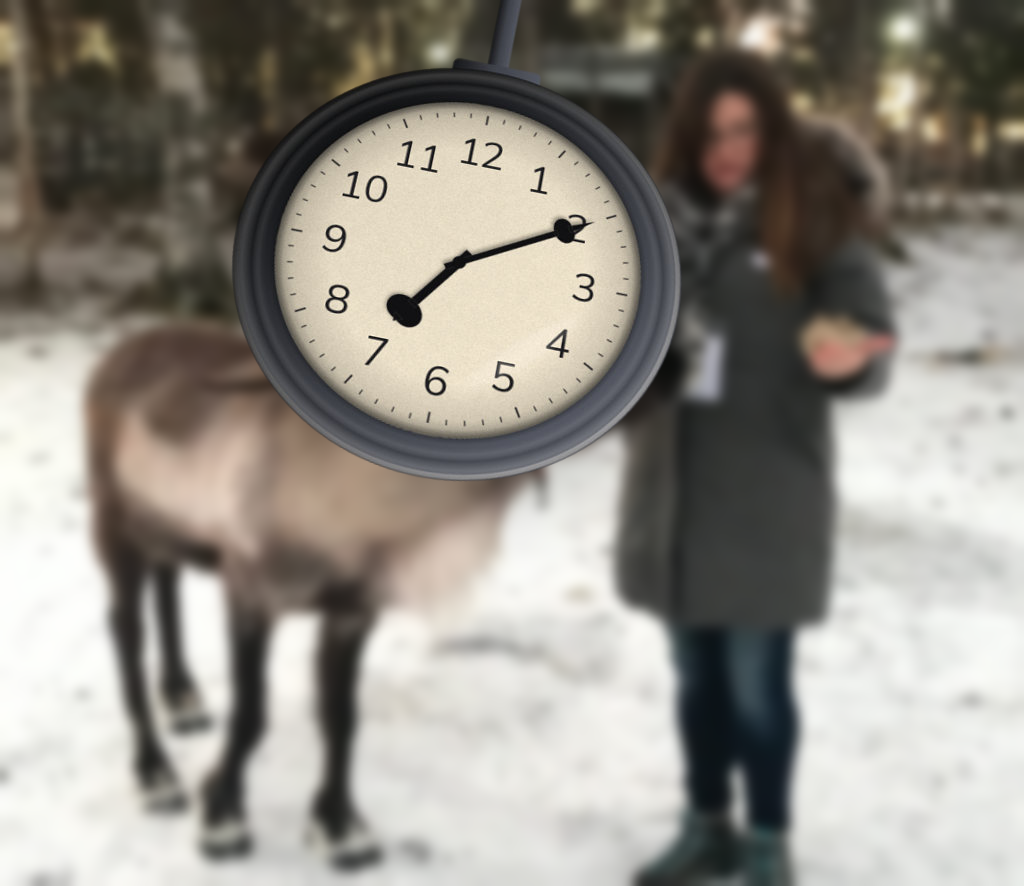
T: 7 h 10 min
